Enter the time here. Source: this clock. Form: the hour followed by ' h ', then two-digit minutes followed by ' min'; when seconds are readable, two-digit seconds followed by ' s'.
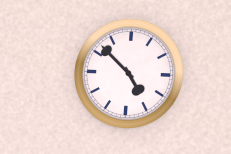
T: 4 h 52 min
